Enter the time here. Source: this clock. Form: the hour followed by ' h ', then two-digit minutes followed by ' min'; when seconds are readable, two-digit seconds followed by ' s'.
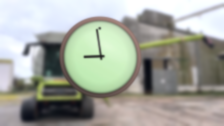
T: 8 h 59 min
